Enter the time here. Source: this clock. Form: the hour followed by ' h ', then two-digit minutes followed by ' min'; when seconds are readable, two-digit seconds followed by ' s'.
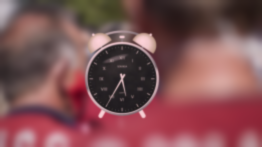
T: 5 h 35 min
